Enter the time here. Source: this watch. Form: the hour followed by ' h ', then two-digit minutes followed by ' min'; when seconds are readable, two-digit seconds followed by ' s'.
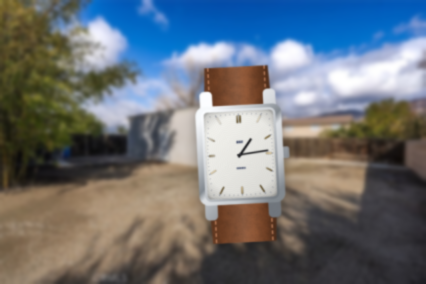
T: 1 h 14 min
